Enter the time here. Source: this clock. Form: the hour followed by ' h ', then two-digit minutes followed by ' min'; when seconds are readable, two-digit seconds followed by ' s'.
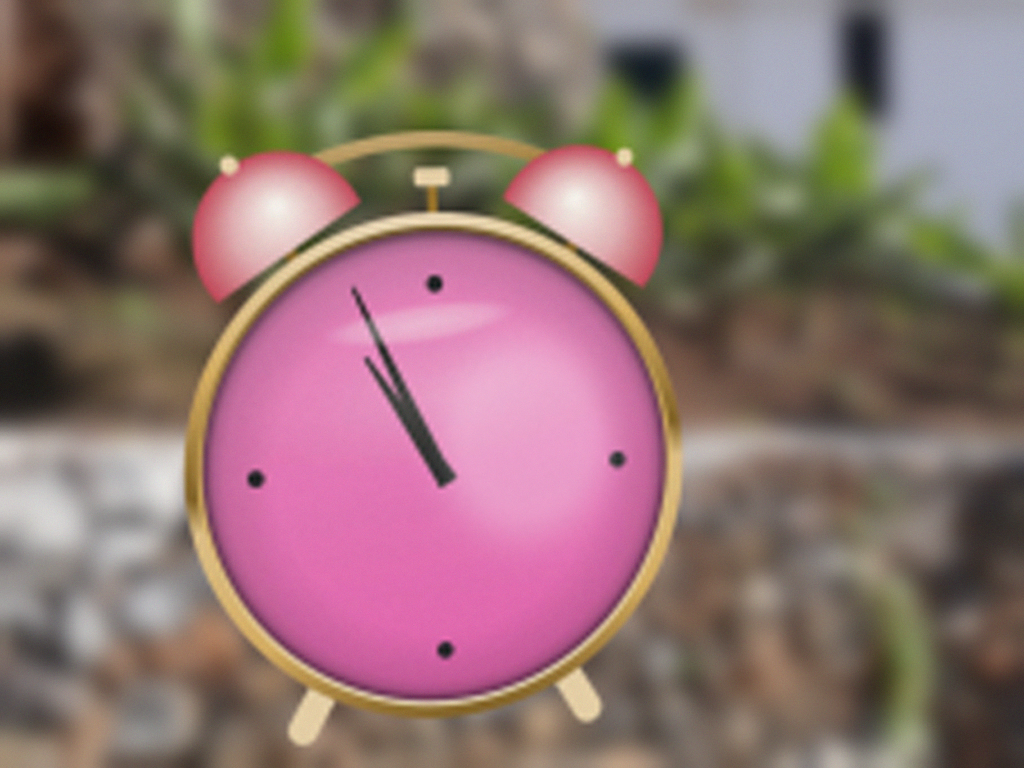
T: 10 h 56 min
